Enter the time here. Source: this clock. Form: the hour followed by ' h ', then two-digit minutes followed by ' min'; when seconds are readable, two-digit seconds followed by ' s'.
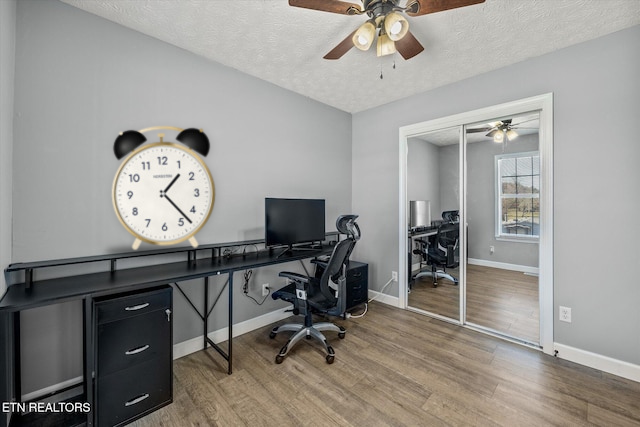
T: 1 h 23 min
